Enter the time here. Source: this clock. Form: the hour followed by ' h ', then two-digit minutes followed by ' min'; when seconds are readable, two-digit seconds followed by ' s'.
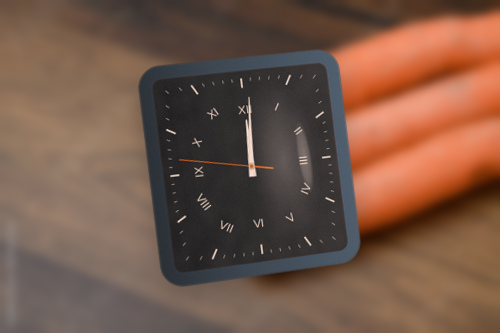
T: 12 h 00 min 47 s
